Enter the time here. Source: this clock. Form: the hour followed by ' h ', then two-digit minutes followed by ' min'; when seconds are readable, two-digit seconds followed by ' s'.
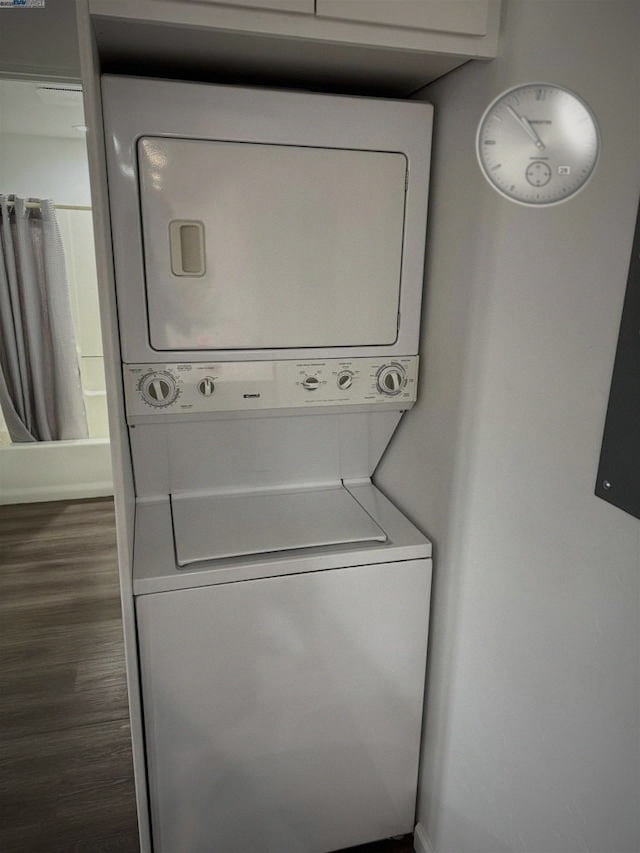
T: 10 h 53 min
